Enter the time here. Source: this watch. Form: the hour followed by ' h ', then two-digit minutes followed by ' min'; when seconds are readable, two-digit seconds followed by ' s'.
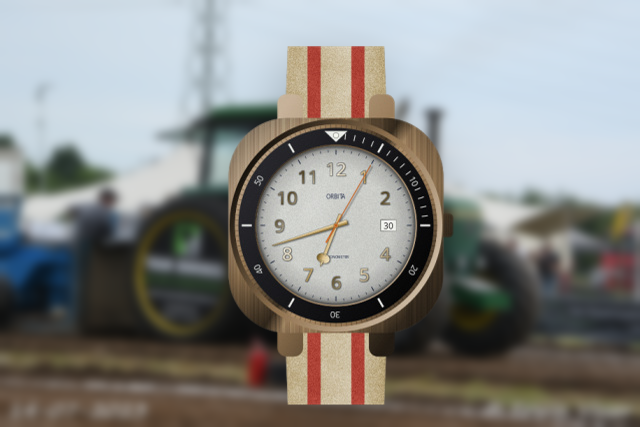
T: 6 h 42 min 05 s
